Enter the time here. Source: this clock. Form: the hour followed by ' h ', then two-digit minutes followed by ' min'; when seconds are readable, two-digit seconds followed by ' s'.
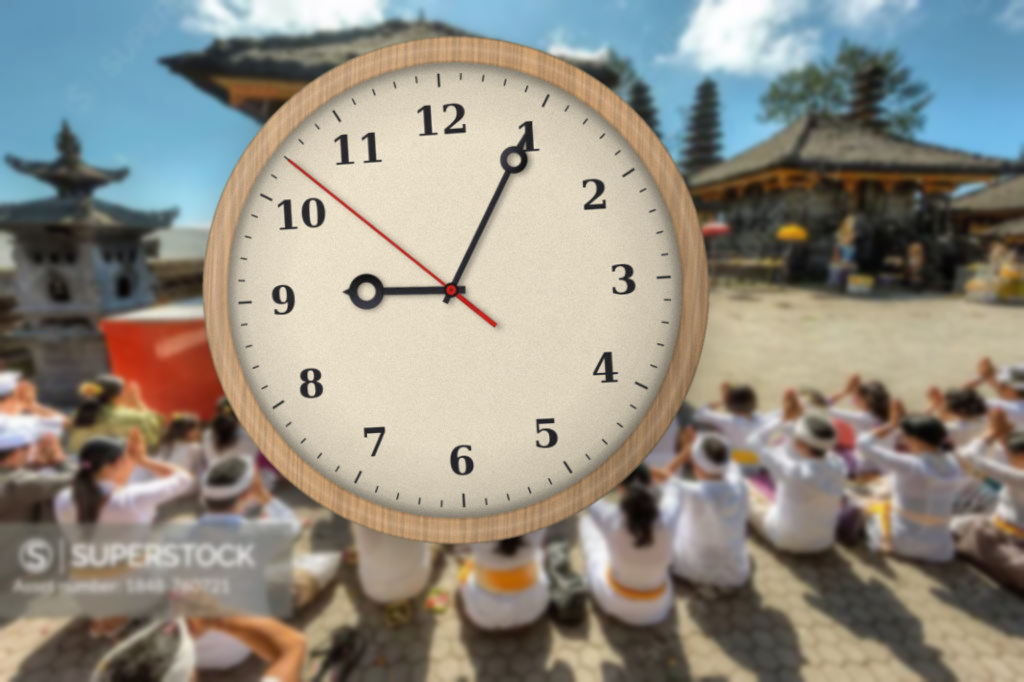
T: 9 h 04 min 52 s
